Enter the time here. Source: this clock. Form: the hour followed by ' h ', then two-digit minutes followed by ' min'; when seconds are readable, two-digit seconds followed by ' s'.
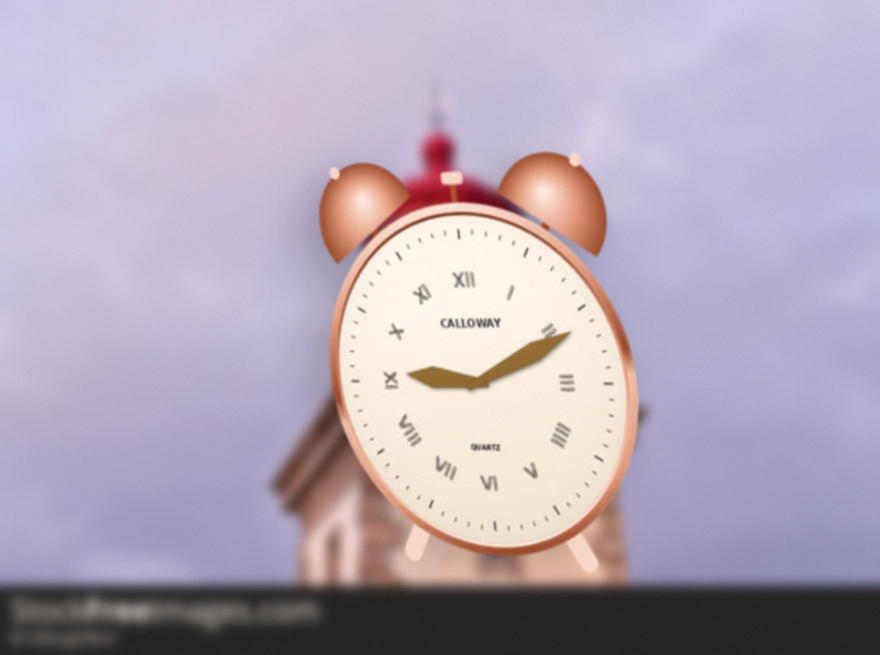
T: 9 h 11 min
